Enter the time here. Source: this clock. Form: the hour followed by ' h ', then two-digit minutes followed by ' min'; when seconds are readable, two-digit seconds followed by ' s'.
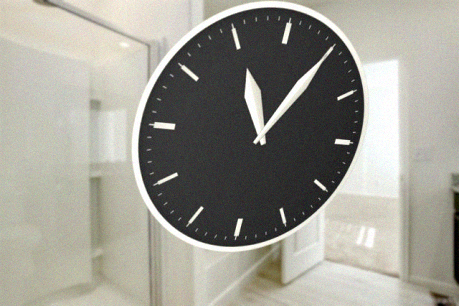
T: 11 h 05 min
